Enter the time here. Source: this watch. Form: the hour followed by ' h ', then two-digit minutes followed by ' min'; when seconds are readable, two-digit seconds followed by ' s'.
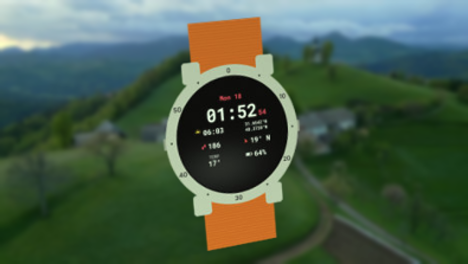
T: 1 h 52 min
